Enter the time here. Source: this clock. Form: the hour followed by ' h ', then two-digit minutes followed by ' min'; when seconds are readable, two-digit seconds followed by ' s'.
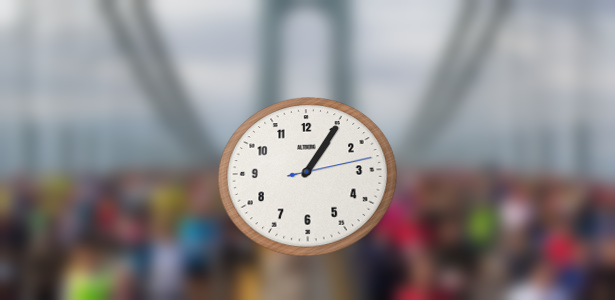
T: 1 h 05 min 13 s
